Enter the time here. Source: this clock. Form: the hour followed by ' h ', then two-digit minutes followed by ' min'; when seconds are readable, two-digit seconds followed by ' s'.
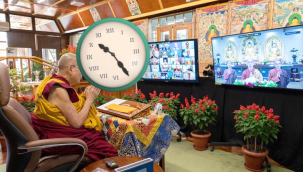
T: 10 h 25 min
